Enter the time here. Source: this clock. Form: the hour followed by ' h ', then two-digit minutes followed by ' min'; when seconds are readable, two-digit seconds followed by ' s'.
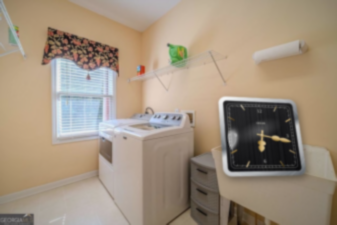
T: 6 h 17 min
